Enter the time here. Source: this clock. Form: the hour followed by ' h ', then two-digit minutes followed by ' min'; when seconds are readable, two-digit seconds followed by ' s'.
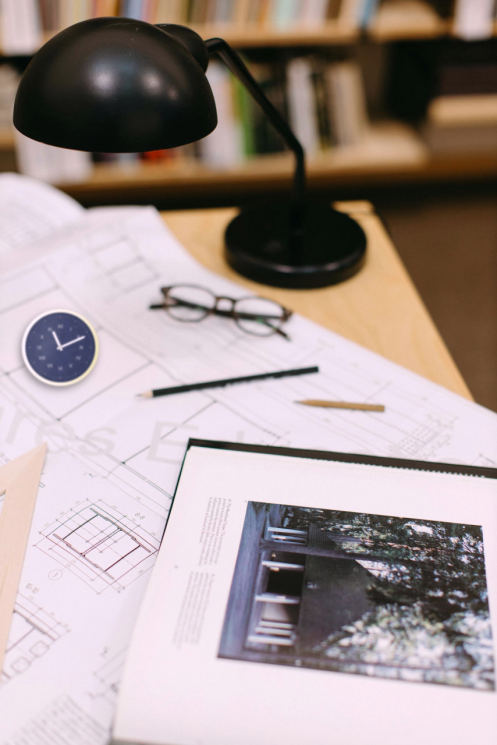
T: 11 h 11 min
